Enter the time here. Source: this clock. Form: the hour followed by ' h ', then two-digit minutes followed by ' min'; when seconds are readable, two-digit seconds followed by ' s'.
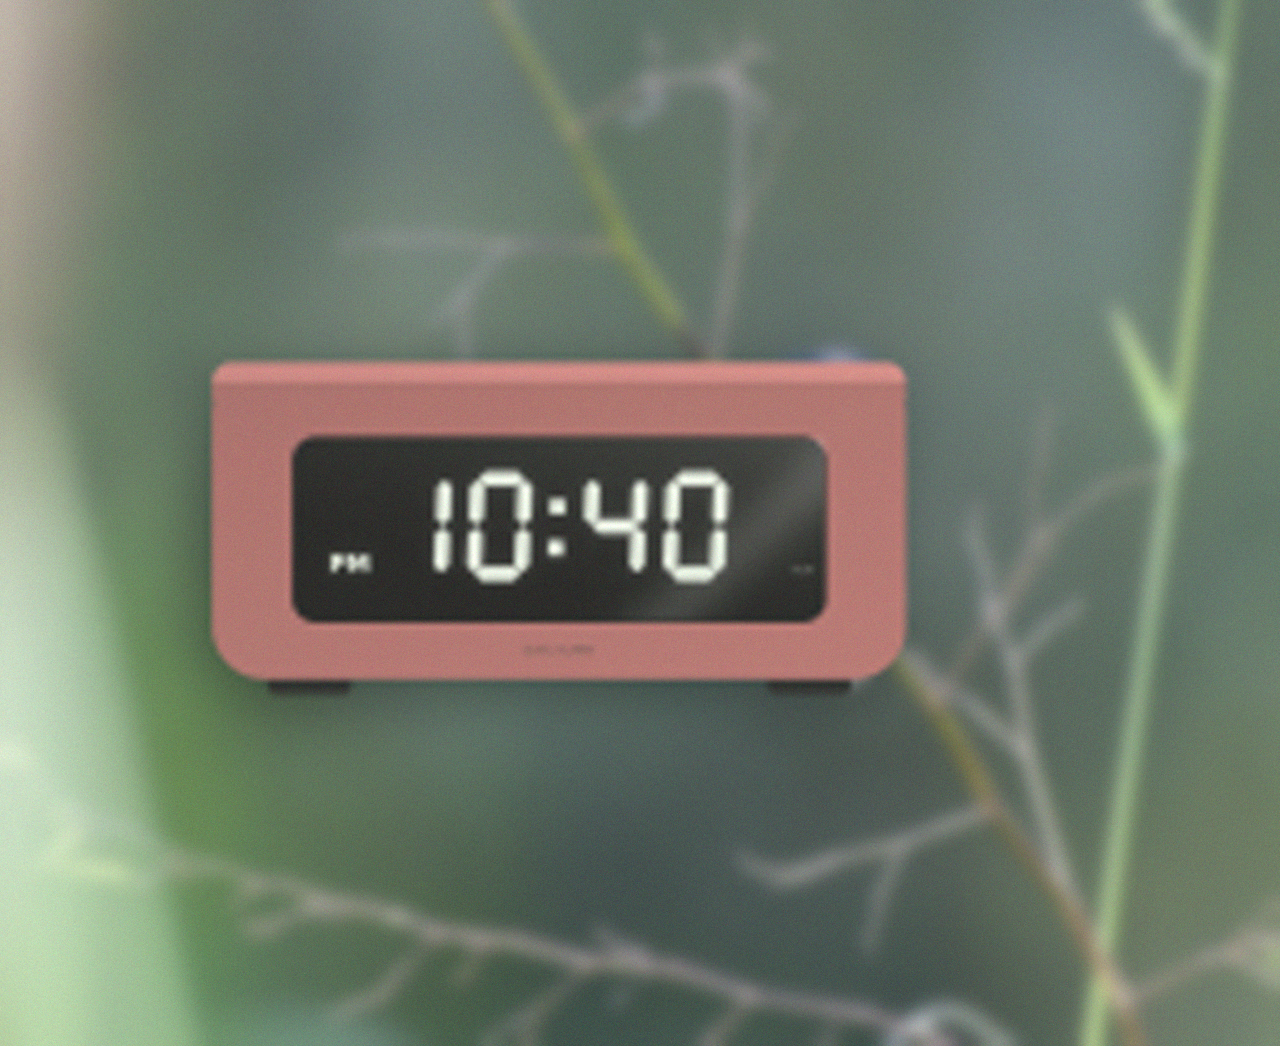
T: 10 h 40 min
